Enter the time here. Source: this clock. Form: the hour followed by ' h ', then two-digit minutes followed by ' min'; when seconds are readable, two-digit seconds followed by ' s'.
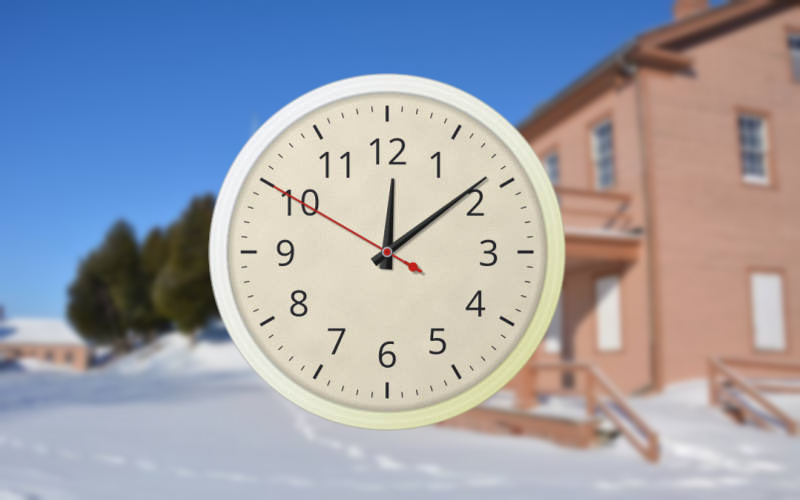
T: 12 h 08 min 50 s
